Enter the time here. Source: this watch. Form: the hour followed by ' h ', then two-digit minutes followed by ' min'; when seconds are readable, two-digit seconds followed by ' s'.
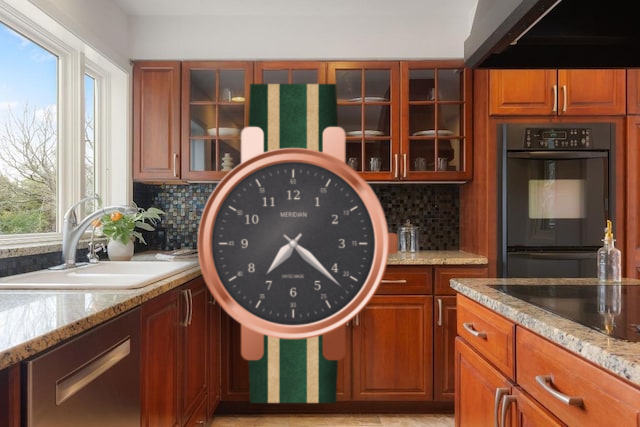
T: 7 h 22 min
